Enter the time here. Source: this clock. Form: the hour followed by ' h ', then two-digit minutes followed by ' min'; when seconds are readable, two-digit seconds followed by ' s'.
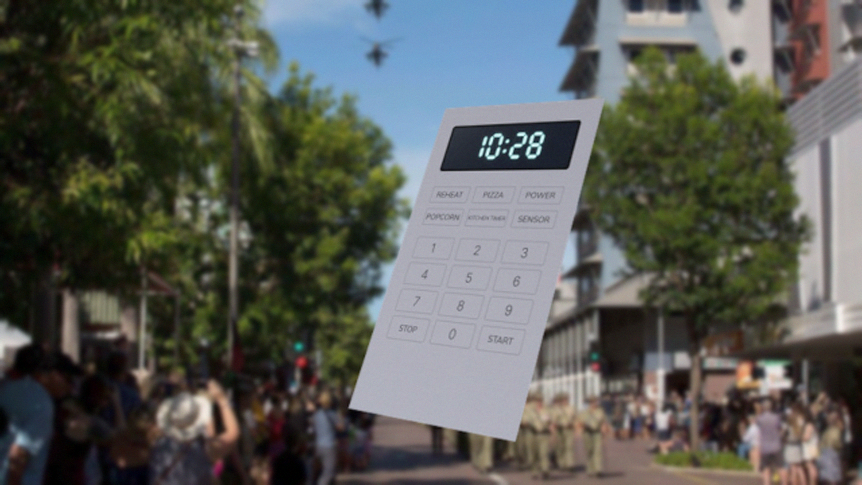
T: 10 h 28 min
